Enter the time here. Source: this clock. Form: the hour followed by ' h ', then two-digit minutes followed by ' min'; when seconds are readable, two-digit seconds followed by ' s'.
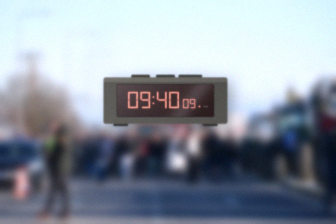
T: 9 h 40 min 09 s
